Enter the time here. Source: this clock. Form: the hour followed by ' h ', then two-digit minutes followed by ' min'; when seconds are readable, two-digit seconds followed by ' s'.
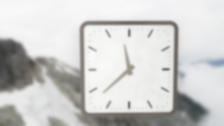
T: 11 h 38 min
